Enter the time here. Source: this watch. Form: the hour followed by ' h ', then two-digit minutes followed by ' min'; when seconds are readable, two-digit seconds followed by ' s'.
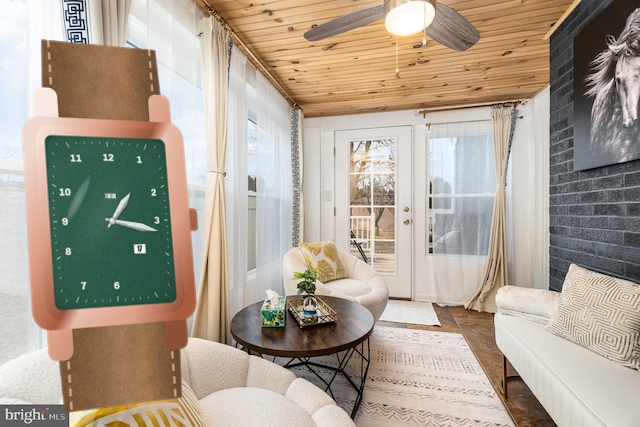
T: 1 h 17 min
